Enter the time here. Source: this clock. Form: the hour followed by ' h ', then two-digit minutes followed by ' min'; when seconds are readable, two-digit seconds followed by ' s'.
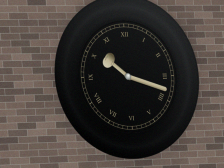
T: 10 h 18 min
